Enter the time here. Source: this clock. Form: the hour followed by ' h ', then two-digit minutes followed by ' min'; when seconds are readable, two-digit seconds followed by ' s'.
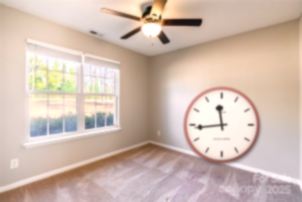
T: 11 h 44 min
